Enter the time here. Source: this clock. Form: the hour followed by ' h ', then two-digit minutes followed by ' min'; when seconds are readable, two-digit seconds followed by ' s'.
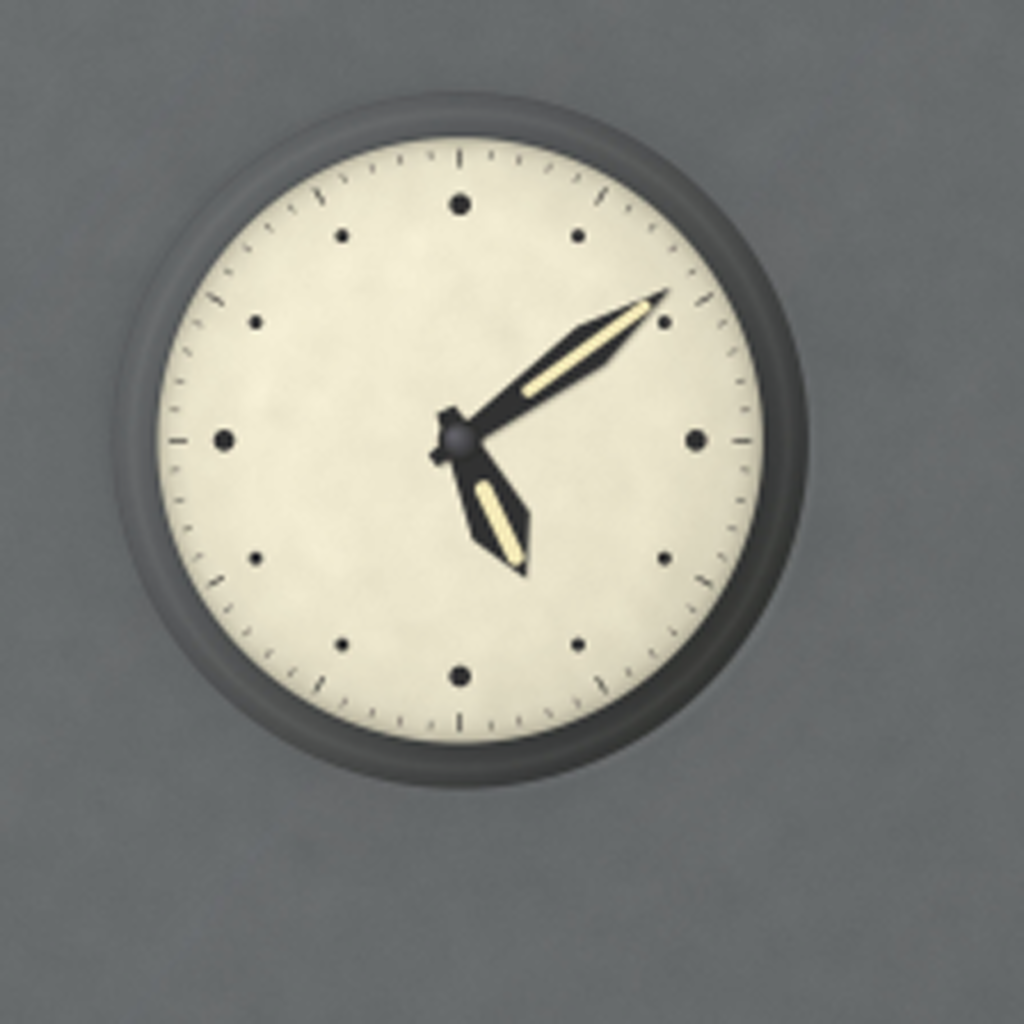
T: 5 h 09 min
